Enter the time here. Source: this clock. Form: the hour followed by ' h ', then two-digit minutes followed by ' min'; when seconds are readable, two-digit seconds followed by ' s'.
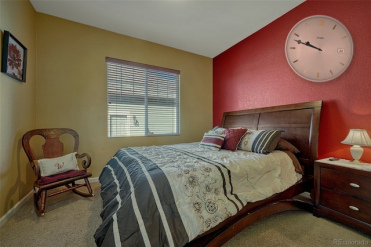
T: 9 h 48 min
